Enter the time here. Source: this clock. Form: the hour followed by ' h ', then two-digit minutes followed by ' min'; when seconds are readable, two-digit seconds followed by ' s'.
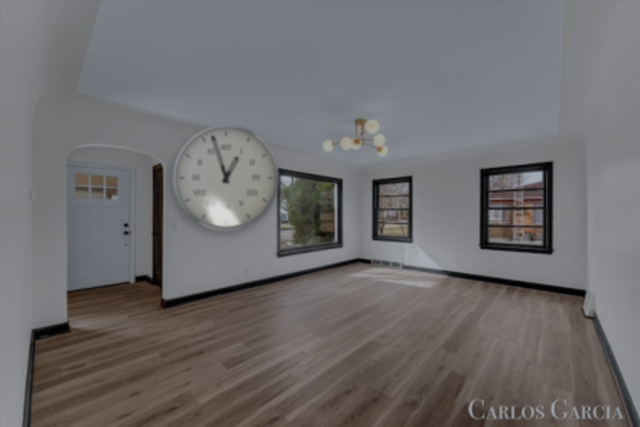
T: 12 h 57 min
